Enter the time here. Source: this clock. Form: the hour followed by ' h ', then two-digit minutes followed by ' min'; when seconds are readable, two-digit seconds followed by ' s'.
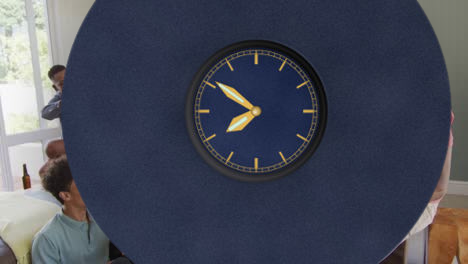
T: 7 h 51 min
